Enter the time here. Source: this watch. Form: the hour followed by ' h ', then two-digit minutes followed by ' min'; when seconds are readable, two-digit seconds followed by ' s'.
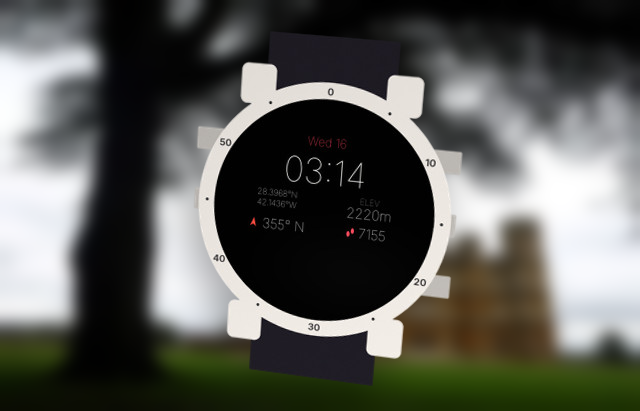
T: 3 h 14 min
